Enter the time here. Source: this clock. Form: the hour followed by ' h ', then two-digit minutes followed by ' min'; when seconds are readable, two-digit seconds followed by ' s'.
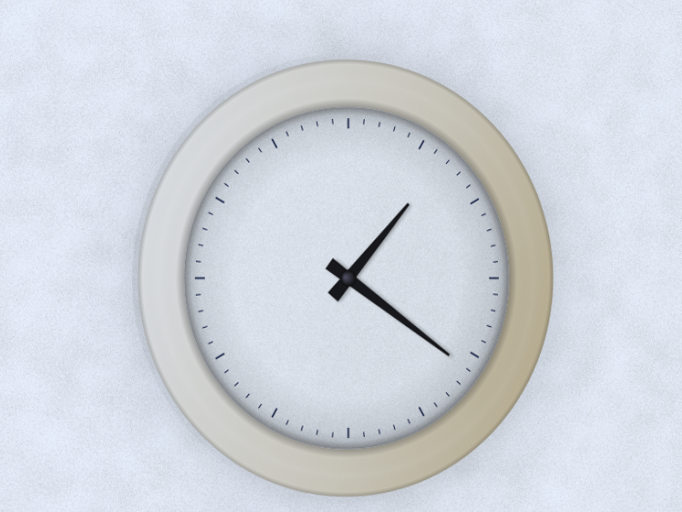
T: 1 h 21 min
